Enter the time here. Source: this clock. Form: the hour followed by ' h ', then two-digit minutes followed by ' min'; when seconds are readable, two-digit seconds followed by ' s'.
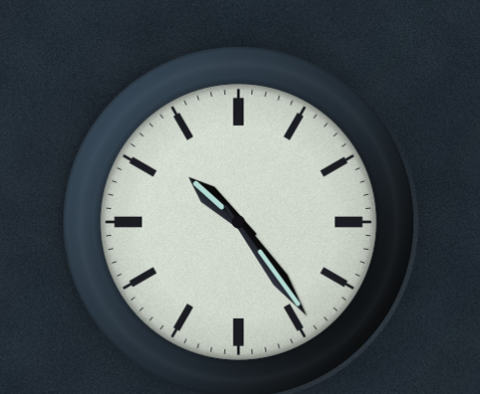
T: 10 h 24 min
